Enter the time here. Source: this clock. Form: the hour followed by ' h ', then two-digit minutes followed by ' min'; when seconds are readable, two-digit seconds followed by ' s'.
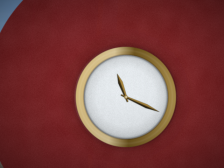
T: 11 h 19 min
